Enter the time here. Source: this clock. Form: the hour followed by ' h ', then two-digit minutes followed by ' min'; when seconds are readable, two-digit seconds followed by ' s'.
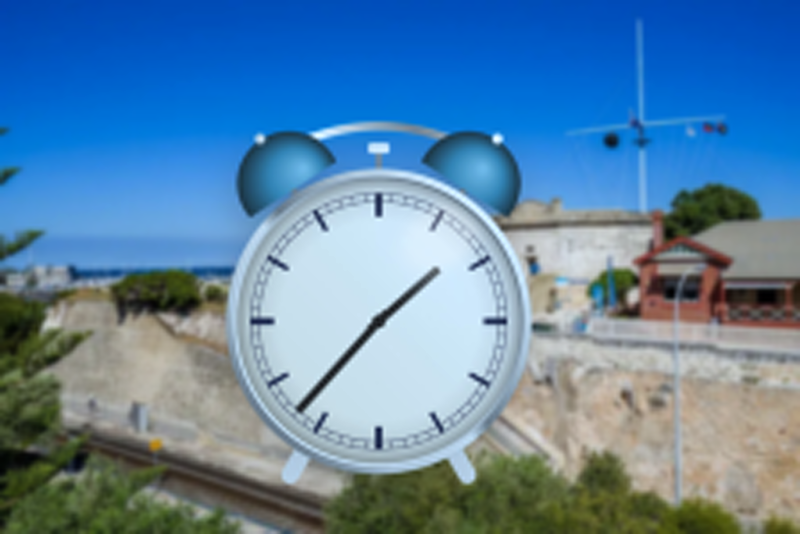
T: 1 h 37 min
